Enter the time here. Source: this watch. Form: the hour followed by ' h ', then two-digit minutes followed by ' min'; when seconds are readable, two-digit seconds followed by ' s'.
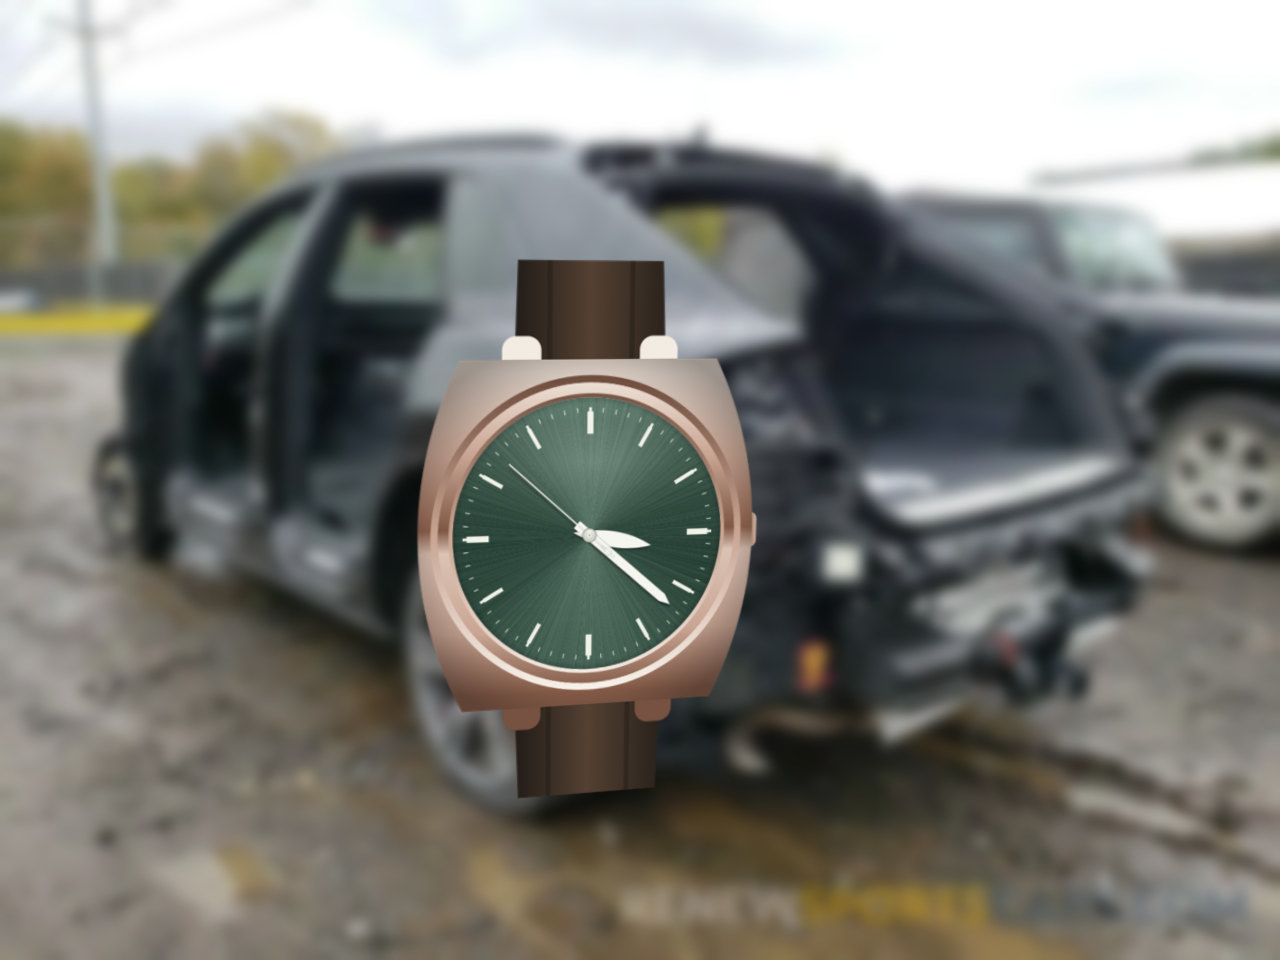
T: 3 h 21 min 52 s
